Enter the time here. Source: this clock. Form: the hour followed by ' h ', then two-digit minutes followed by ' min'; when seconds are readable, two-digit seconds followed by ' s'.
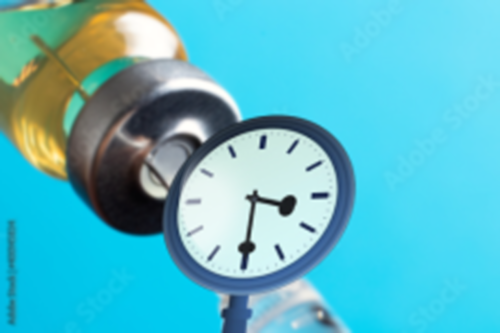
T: 3 h 30 min
